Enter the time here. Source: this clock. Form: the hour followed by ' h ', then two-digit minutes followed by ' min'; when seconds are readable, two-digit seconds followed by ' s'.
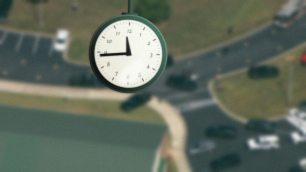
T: 11 h 44 min
